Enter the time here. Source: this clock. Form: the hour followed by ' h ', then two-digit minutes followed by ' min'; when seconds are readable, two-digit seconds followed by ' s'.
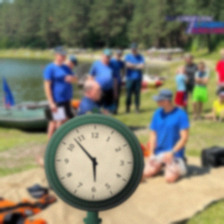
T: 5 h 53 min
